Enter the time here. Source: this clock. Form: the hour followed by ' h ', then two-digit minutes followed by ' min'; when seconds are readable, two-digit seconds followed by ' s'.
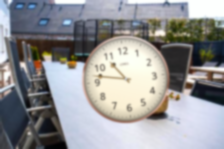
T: 10 h 47 min
